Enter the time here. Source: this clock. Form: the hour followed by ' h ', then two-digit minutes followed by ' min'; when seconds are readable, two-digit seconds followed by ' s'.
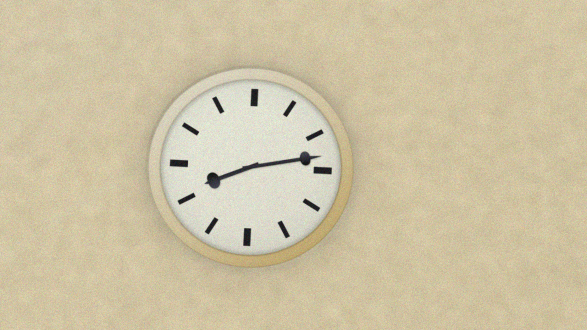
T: 8 h 13 min
